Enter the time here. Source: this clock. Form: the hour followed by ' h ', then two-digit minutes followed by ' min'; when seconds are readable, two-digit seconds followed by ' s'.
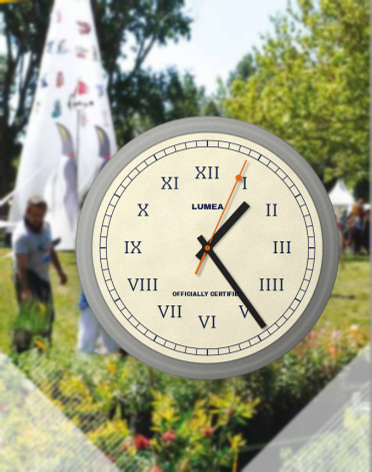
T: 1 h 24 min 04 s
